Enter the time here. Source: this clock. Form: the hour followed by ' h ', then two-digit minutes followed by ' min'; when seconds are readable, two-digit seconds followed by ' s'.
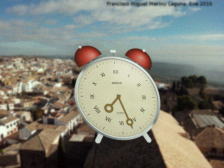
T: 7 h 27 min
